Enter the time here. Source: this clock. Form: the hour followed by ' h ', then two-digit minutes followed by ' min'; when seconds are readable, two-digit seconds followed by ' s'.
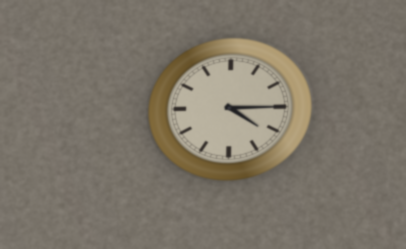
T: 4 h 15 min
